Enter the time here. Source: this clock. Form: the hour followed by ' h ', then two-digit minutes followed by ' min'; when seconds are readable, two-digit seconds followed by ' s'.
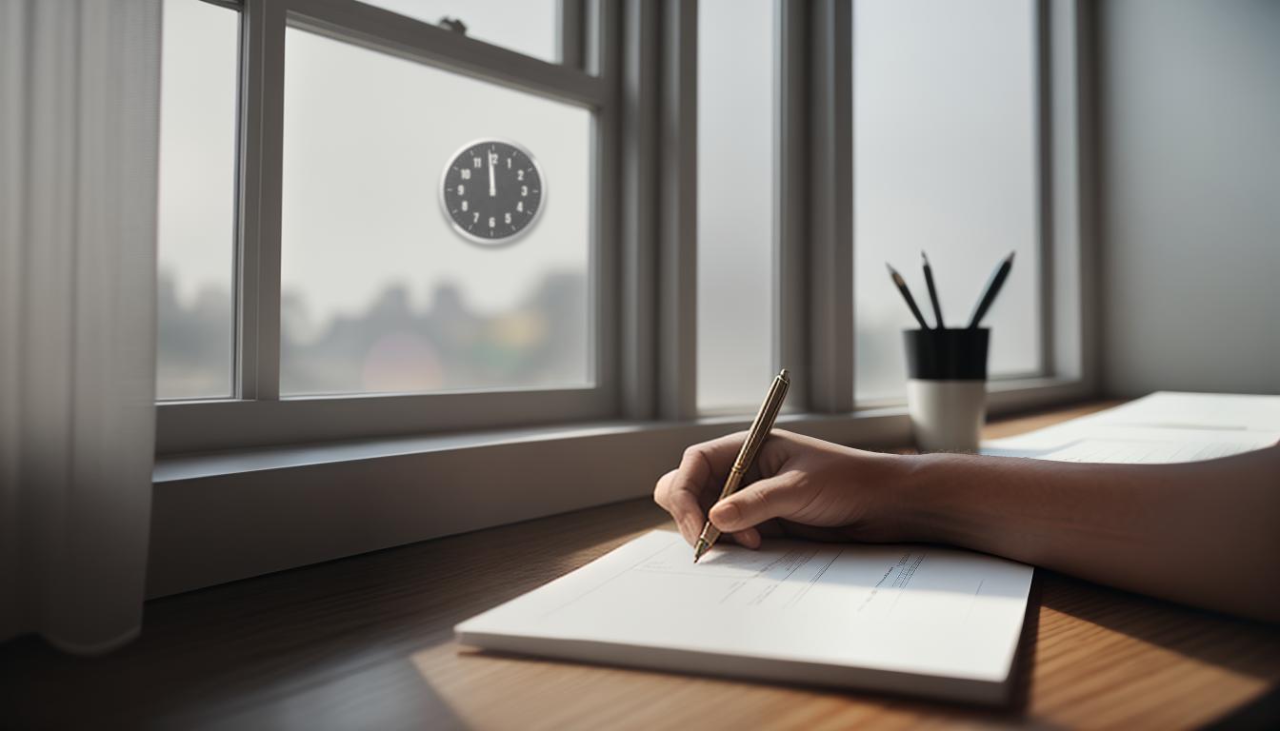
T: 11 h 59 min
